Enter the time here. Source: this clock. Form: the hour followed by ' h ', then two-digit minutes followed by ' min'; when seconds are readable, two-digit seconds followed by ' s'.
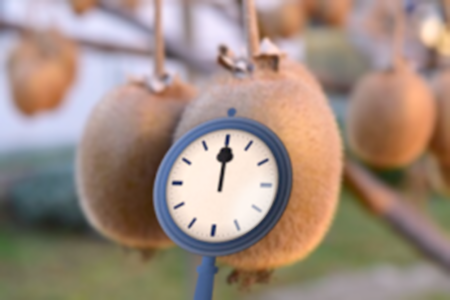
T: 12 h 00 min
